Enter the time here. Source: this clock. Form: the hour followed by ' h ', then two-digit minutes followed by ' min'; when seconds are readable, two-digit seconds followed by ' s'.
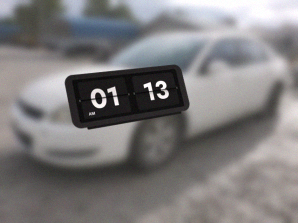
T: 1 h 13 min
